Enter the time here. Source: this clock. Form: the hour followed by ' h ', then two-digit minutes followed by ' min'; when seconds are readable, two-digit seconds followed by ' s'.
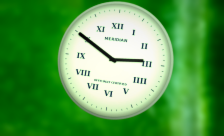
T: 2 h 50 min
